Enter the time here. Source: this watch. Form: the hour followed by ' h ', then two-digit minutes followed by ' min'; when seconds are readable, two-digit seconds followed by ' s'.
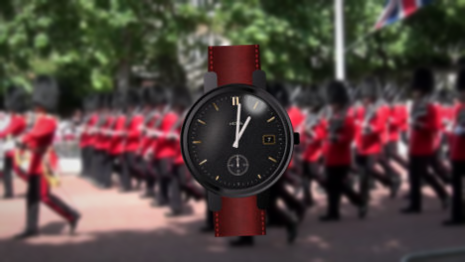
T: 1 h 01 min
